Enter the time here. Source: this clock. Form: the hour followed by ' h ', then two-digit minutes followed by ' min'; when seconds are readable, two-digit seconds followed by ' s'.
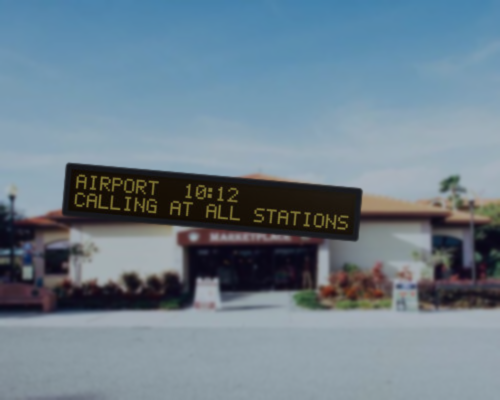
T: 10 h 12 min
